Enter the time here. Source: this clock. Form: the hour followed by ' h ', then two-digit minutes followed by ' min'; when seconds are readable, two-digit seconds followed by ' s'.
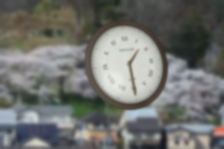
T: 1 h 30 min
